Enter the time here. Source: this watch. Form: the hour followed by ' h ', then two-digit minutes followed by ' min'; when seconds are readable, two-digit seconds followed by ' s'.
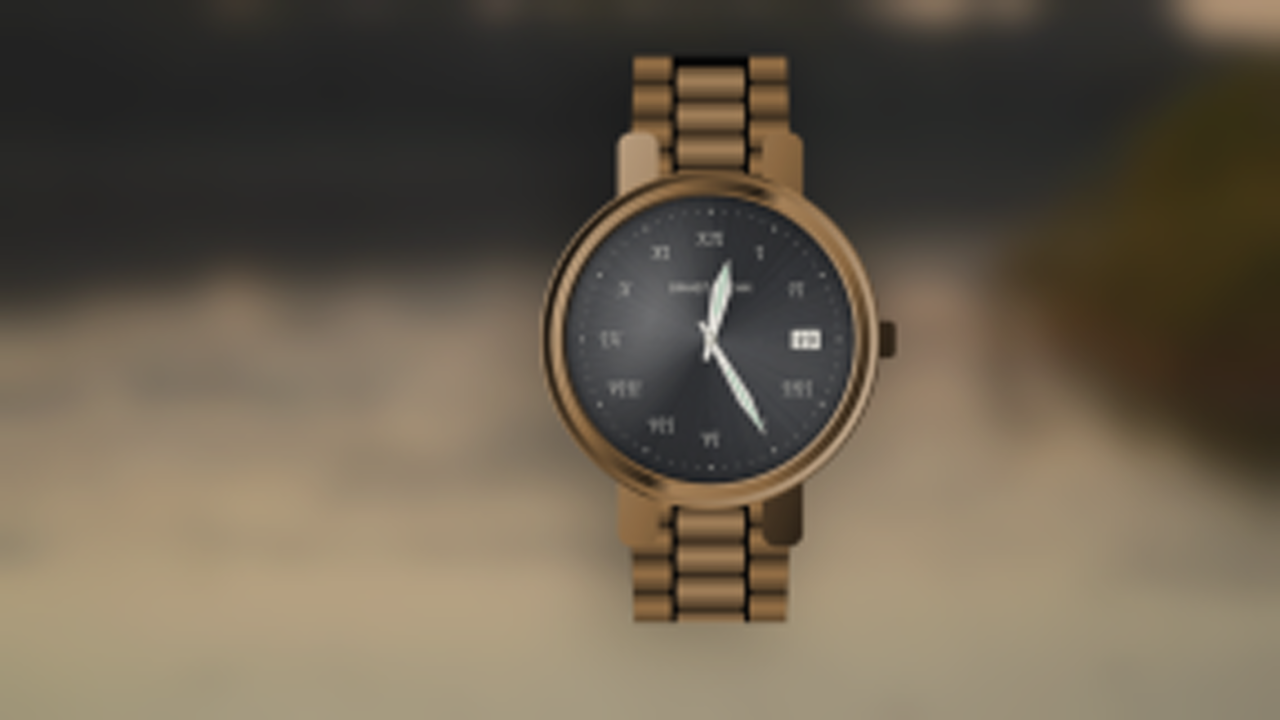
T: 12 h 25 min
